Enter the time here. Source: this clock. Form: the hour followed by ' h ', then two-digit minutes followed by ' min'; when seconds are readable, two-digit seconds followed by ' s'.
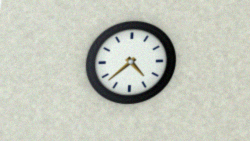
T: 4 h 38 min
